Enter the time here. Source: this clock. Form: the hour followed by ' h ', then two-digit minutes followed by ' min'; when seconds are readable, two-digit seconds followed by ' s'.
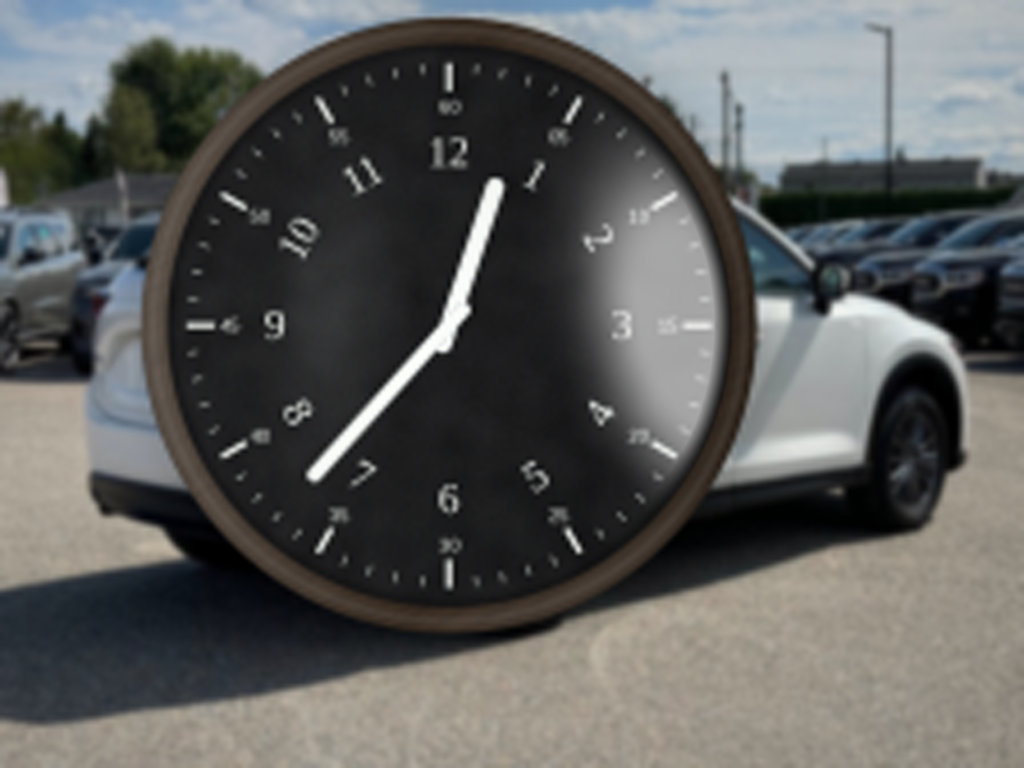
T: 12 h 37 min
